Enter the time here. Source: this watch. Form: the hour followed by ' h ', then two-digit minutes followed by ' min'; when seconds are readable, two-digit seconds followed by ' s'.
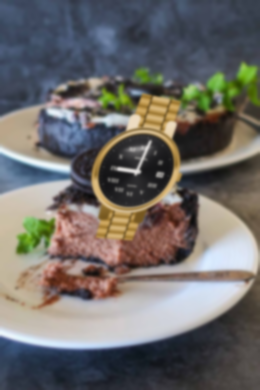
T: 9 h 01 min
